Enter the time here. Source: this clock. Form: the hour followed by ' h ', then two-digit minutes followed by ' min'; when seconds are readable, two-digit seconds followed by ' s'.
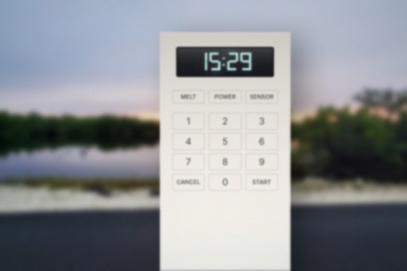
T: 15 h 29 min
